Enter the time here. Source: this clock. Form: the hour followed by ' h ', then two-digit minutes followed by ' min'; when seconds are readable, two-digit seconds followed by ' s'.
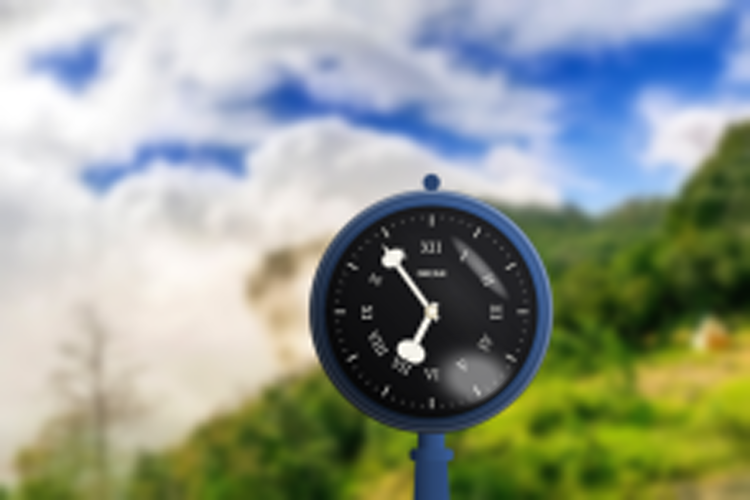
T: 6 h 54 min
